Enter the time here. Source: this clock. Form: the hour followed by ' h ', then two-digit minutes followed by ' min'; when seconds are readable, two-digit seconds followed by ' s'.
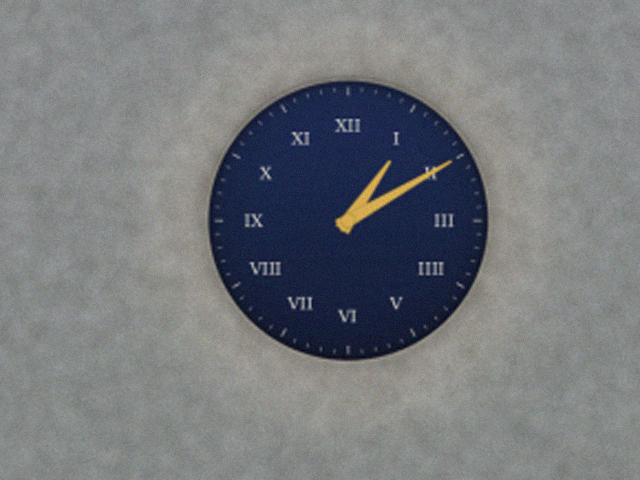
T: 1 h 10 min
